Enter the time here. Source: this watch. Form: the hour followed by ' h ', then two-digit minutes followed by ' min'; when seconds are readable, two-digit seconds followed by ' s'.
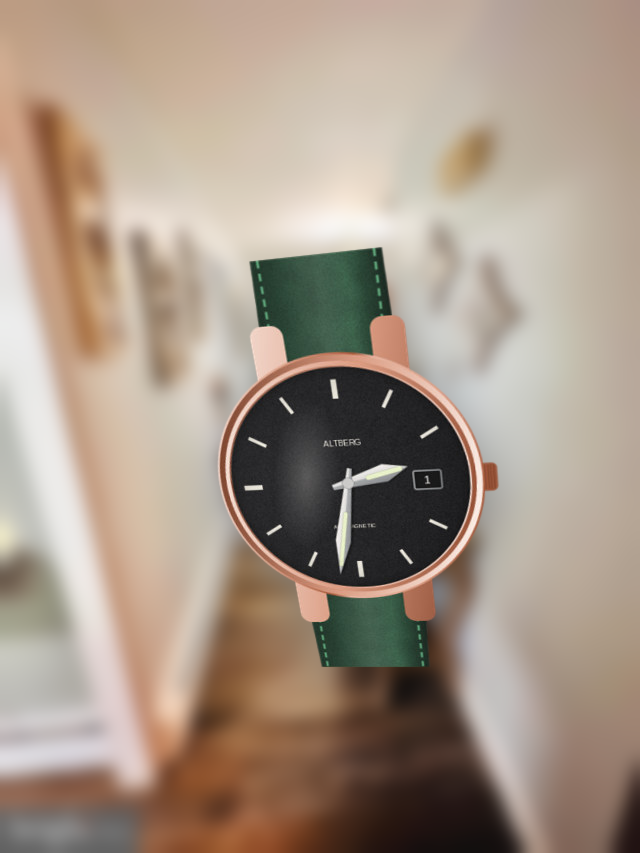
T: 2 h 32 min
